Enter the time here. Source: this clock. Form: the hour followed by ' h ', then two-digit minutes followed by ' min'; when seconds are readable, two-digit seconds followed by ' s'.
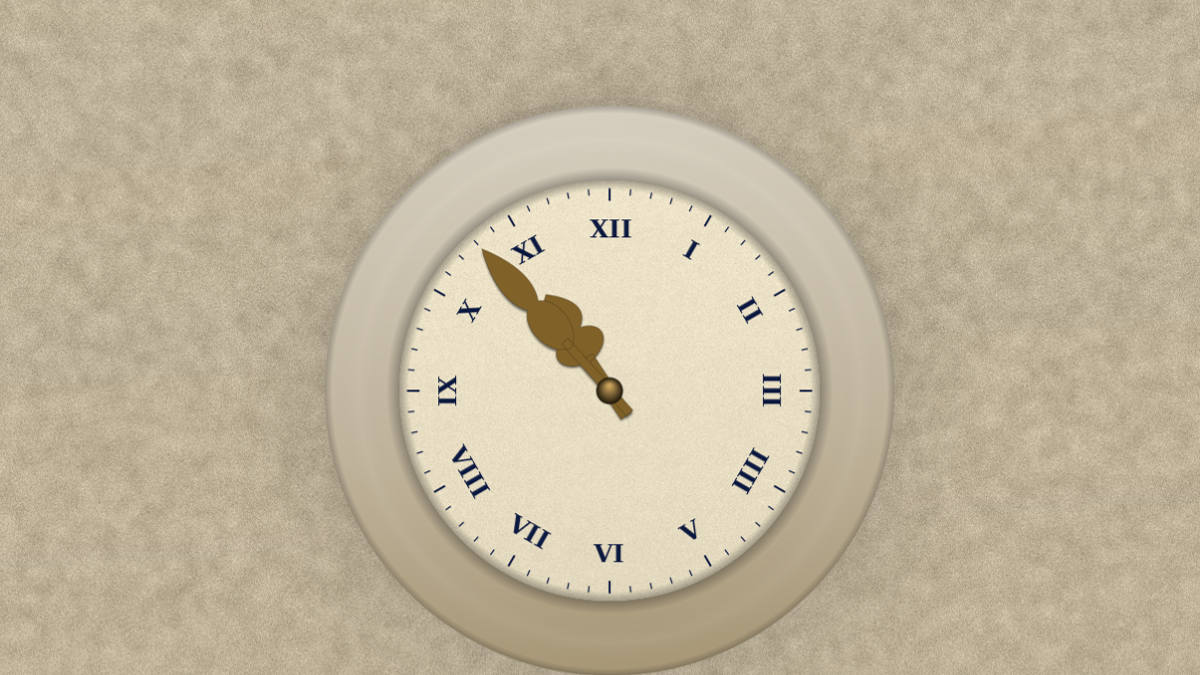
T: 10 h 53 min
